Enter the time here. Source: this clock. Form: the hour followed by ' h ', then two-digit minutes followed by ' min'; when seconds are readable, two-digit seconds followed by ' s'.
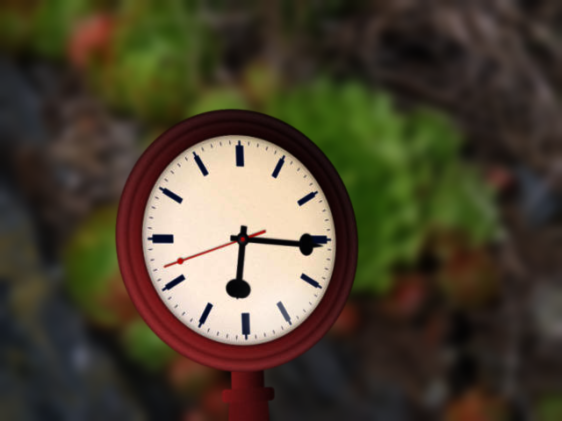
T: 6 h 15 min 42 s
